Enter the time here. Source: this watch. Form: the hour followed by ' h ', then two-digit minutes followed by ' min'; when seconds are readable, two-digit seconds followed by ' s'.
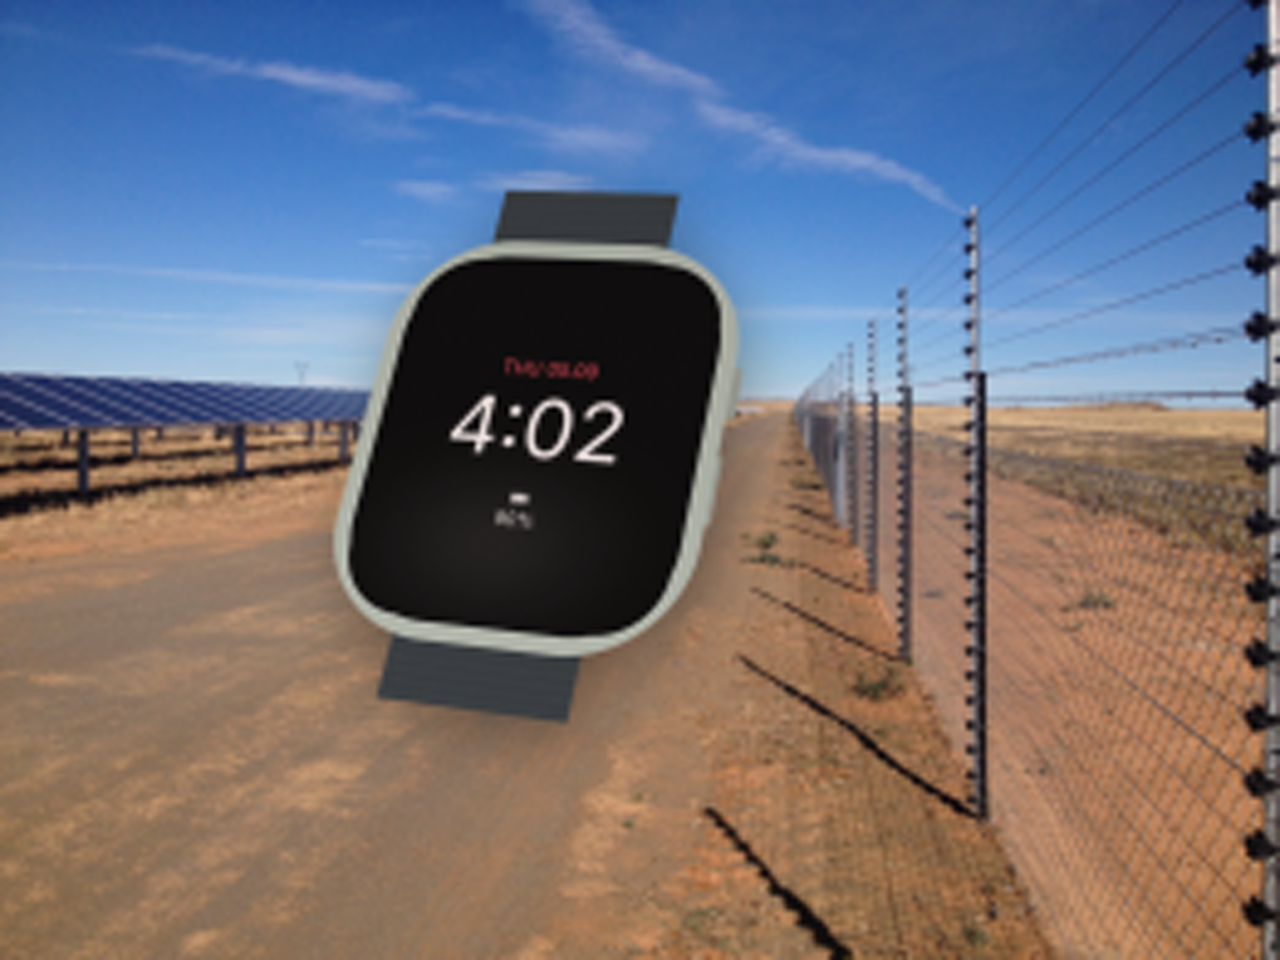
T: 4 h 02 min
